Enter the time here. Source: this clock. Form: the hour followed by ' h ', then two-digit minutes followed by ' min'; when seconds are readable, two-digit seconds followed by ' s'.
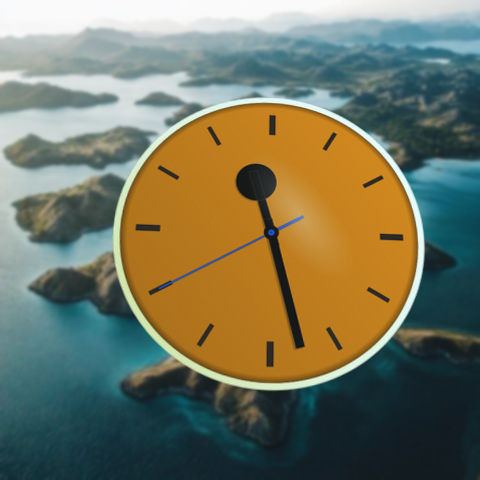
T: 11 h 27 min 40 s
